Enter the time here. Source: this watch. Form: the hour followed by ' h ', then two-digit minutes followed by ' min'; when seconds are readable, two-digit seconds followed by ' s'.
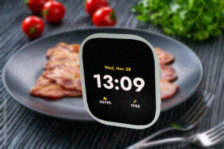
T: 13 h 09 min
